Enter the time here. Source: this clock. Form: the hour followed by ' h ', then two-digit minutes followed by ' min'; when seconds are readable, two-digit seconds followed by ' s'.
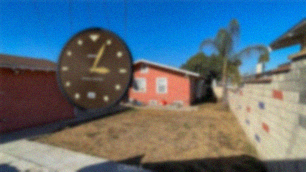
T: 3 h 04 min
